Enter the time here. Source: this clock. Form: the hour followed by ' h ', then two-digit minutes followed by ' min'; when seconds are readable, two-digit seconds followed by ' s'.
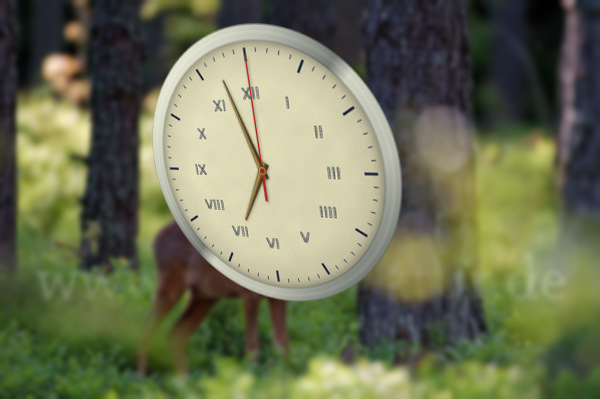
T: 6 h 57 min 00 s
